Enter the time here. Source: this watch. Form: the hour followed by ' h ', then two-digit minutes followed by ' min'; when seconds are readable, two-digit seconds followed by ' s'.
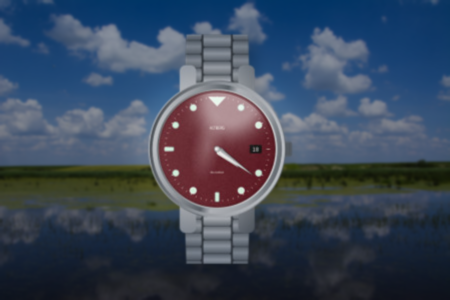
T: 4 h 21 min
